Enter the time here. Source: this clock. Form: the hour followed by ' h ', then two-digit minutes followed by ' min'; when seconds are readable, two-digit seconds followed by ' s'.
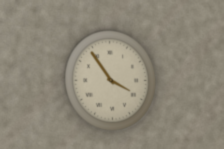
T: 3 h 54 min
